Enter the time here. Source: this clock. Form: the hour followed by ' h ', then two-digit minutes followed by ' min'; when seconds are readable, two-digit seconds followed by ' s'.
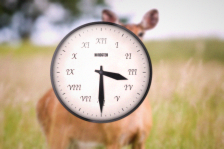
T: 3 h 30 min
